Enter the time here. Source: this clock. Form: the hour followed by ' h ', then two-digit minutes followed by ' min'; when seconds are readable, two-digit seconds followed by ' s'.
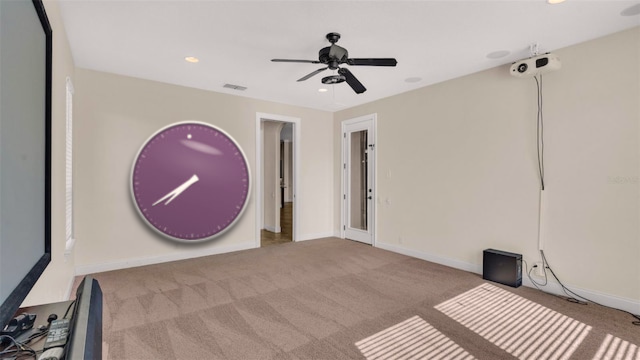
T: 7 h 40 min
